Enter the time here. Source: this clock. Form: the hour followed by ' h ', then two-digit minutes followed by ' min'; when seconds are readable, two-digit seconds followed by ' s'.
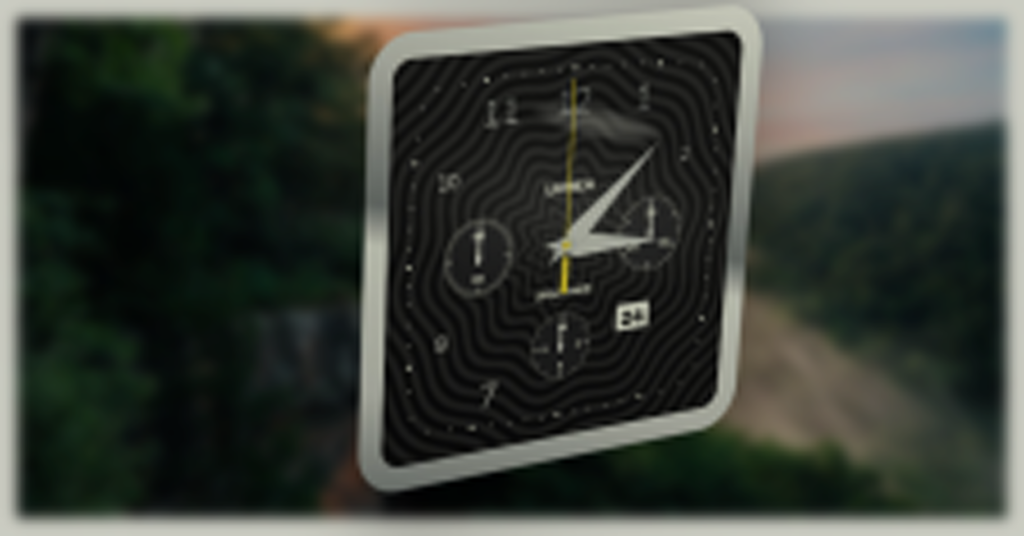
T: 3 h 08 min
